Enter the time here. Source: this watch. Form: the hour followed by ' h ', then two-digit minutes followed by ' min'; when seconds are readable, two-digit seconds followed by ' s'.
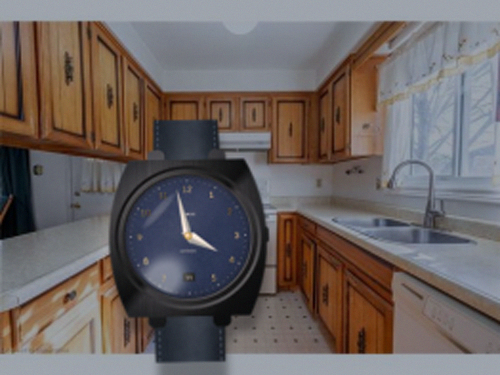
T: 3 h 58 min
